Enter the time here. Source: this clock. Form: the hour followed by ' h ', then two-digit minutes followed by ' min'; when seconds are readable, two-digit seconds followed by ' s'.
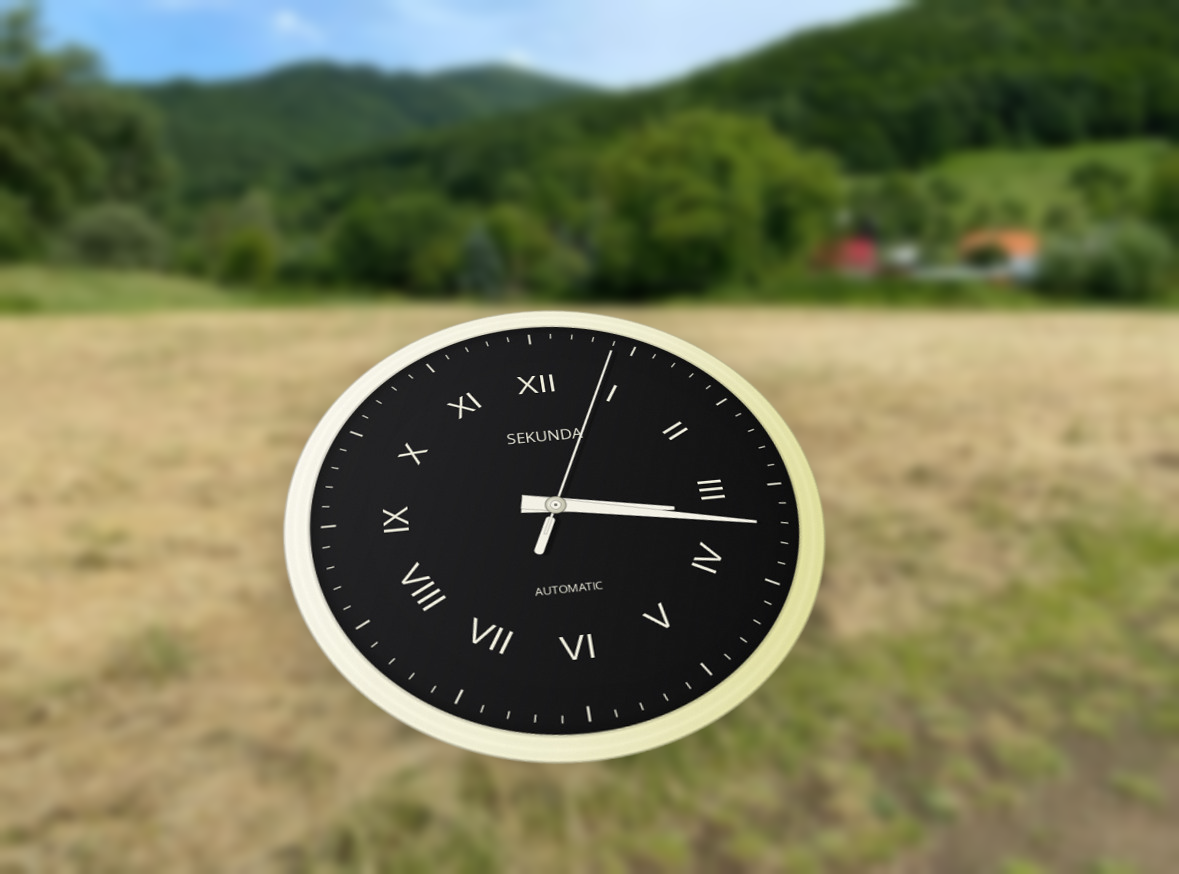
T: 3 h 17 min 04 s
